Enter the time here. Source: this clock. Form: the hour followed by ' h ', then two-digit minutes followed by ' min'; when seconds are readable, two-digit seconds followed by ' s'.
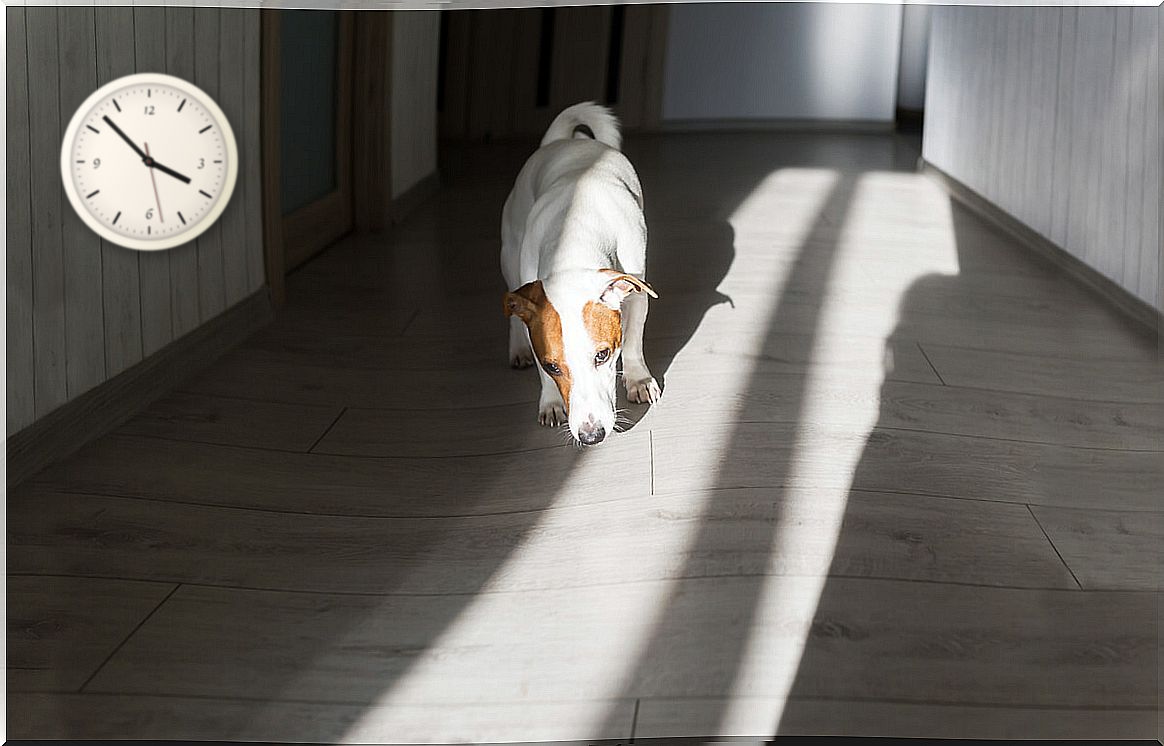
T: 3 h 52 min 28 s
